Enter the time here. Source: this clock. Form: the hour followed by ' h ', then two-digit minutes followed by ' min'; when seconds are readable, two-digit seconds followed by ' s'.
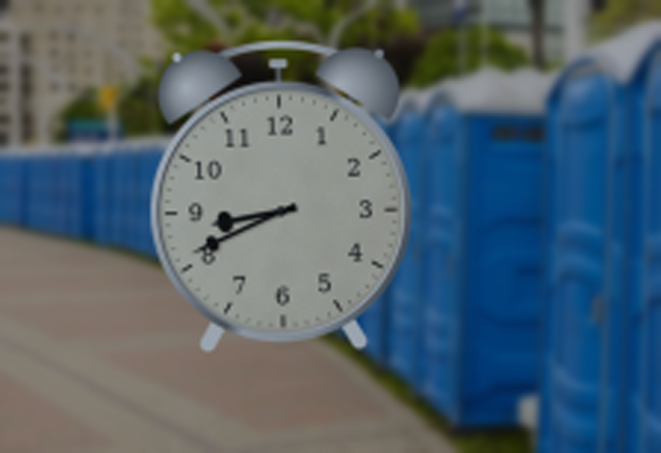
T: 8 h 41 min
